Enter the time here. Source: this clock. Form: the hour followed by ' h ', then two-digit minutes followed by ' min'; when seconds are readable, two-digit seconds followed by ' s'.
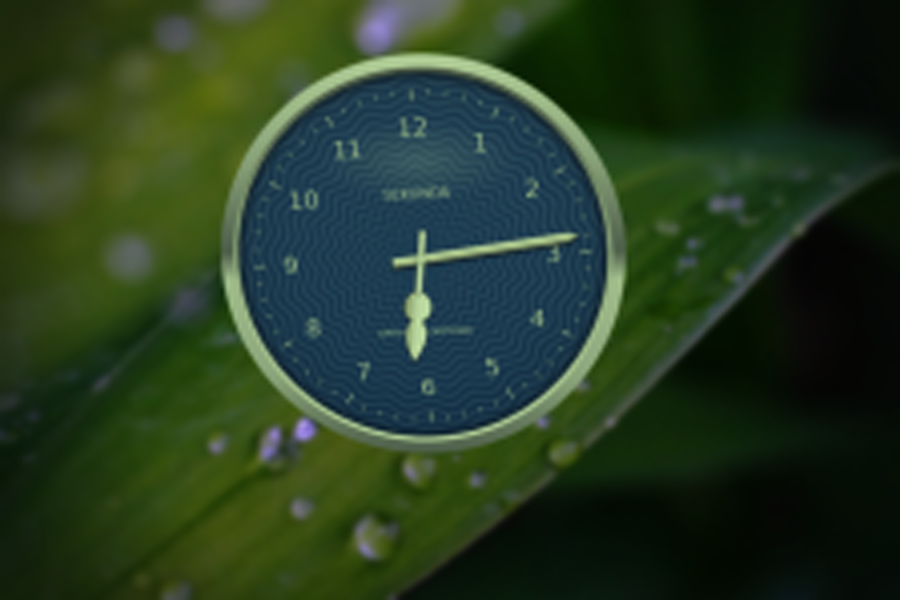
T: 6 h 14 min
